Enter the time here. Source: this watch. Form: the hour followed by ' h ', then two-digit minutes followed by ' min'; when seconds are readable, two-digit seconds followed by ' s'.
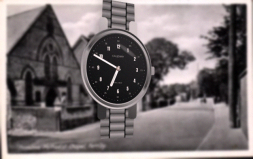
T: 6 h 49 min
